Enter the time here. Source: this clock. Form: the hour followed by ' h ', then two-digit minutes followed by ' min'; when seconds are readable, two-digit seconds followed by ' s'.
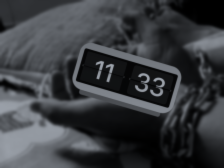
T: 11 h 33 min
